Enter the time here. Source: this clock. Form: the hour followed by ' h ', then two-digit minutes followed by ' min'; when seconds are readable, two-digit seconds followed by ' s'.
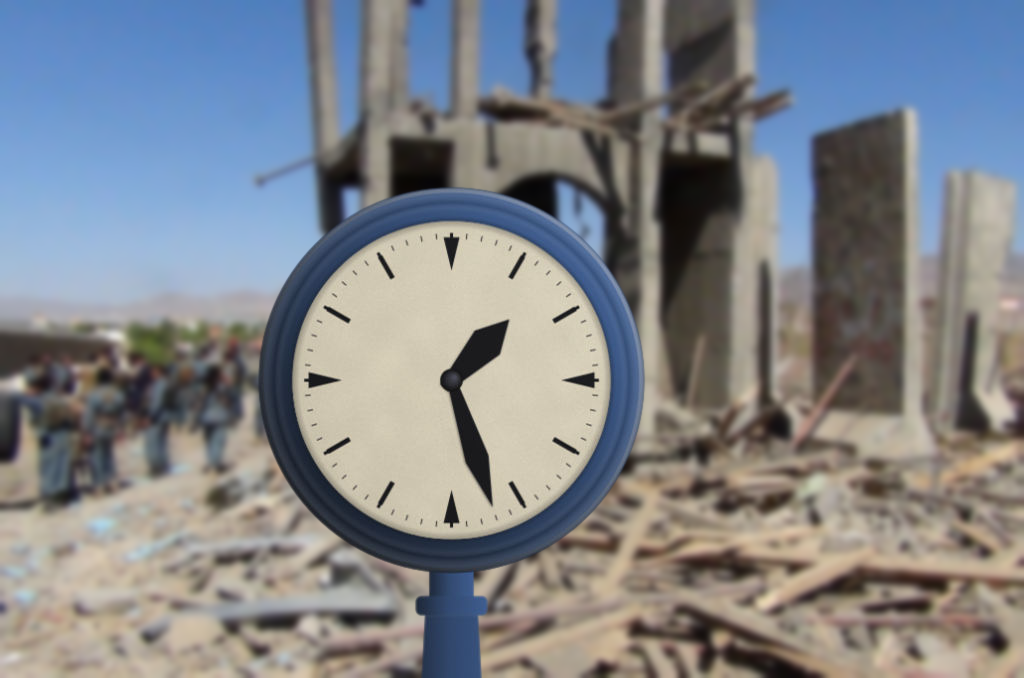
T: 1 h 27 min
